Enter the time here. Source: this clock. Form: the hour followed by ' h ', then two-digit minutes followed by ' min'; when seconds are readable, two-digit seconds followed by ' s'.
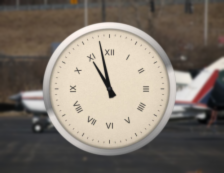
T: 10 h 58 min
